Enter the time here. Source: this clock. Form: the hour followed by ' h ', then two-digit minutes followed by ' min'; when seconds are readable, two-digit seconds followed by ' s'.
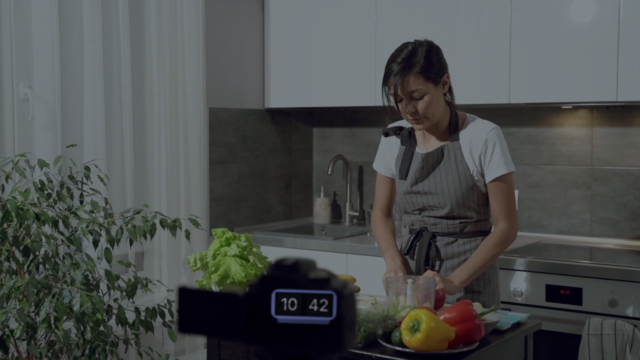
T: 10 h 42 min
